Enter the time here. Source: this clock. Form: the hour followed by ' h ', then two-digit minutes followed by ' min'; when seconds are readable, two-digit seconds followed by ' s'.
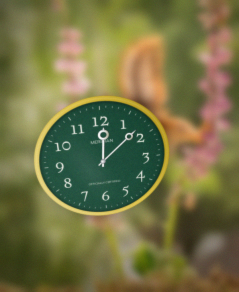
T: 12 h 08 min
